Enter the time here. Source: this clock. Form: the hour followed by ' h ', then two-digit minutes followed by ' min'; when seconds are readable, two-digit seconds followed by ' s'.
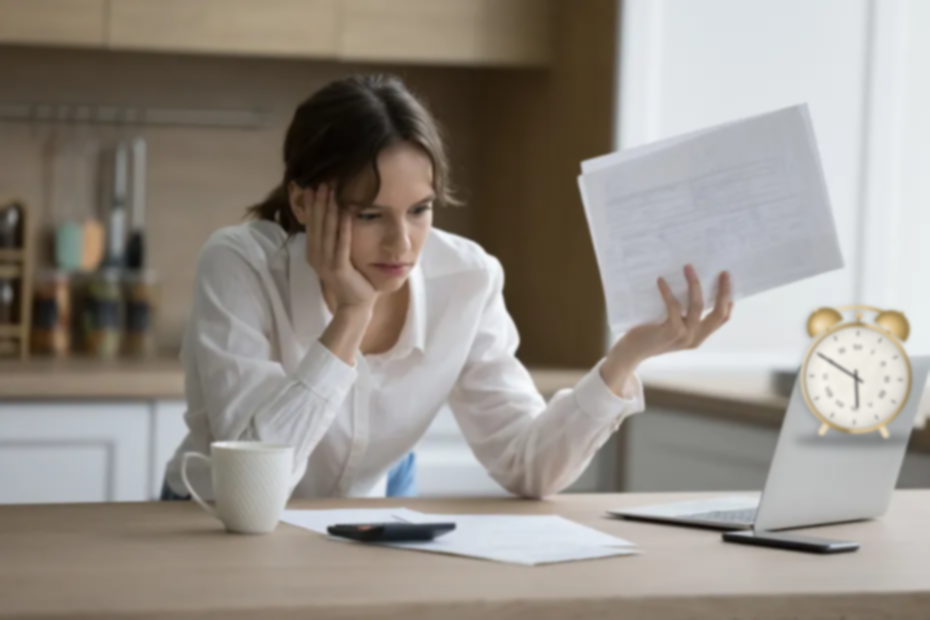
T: 5 h 50 min
